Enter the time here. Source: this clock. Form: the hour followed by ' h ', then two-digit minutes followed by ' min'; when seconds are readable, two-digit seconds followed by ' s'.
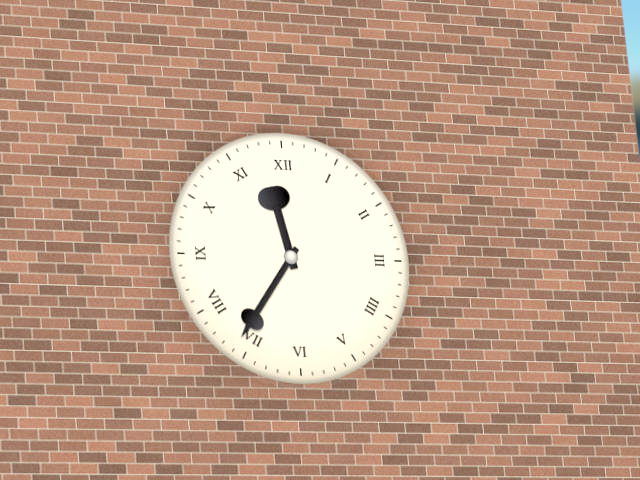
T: 11 h 36 min
